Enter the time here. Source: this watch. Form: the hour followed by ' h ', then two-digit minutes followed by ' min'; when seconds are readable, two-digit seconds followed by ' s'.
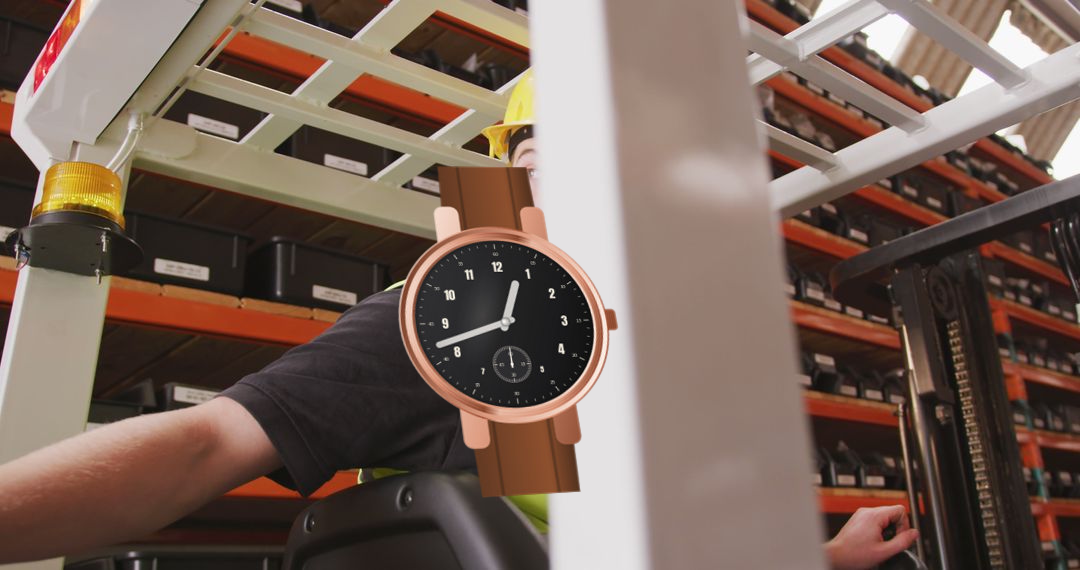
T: 12 h 42 min
